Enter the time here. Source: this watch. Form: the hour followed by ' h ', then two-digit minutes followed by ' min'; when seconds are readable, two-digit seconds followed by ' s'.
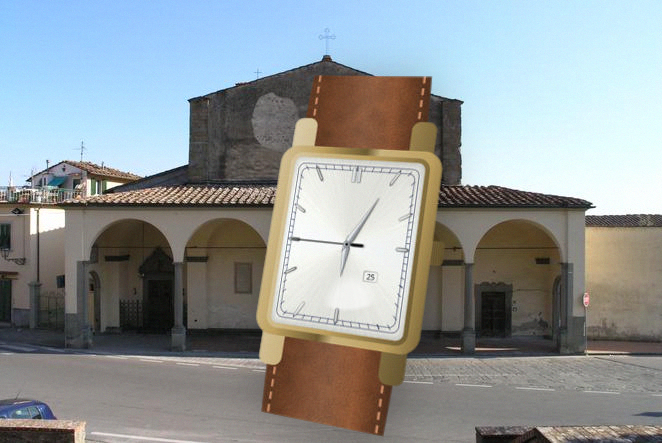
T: 6 h 04 min 45 s
